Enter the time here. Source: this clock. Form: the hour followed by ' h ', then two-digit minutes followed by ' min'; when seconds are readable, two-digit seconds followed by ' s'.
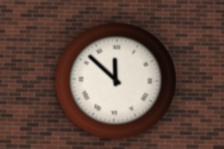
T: 11 h 52 min
